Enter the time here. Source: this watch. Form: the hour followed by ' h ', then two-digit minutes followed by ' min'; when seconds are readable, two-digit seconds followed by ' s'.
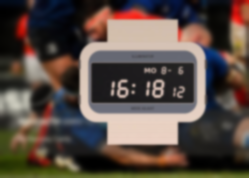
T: 16 h 18 min 12 s
